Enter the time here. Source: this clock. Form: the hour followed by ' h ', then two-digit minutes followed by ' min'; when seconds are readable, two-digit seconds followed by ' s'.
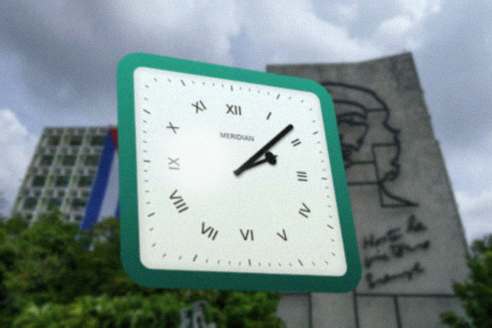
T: 2 h 08 min
